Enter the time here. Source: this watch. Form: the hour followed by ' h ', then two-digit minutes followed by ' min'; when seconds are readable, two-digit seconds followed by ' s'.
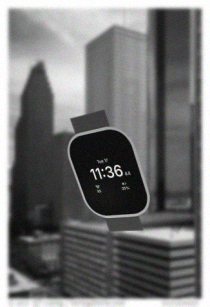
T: 11 h 36 min
